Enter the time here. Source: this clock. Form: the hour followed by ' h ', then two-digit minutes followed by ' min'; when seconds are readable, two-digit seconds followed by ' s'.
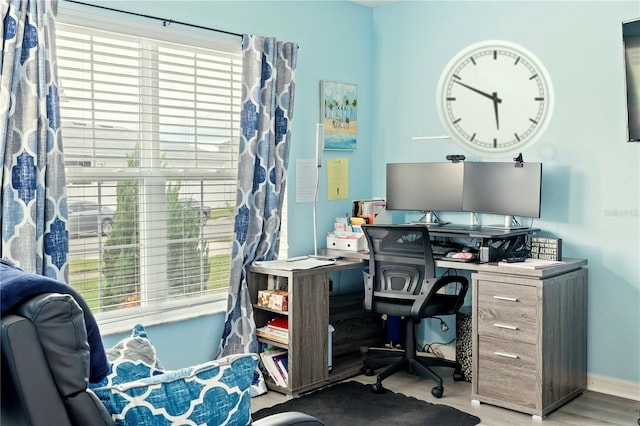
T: 5 h 49 min
